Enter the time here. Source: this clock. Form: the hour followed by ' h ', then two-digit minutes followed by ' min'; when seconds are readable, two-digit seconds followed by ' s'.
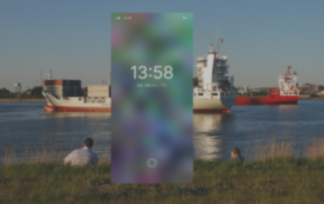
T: 13 h 58 min
